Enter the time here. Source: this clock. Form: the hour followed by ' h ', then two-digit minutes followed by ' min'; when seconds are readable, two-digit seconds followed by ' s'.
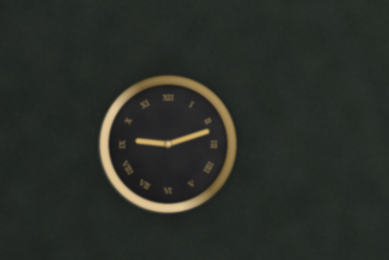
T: 9 h 12 min
